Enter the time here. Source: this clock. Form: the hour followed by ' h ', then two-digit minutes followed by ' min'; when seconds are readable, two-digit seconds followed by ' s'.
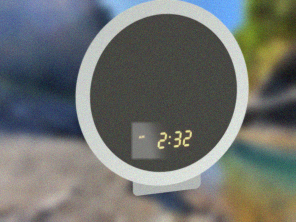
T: 2 h 32 min
